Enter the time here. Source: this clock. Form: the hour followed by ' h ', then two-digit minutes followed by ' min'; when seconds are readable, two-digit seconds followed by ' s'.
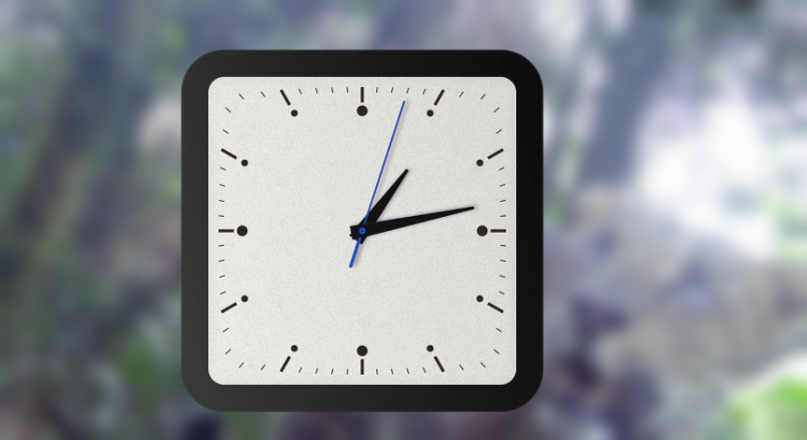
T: 1 h 13 min 03 s
